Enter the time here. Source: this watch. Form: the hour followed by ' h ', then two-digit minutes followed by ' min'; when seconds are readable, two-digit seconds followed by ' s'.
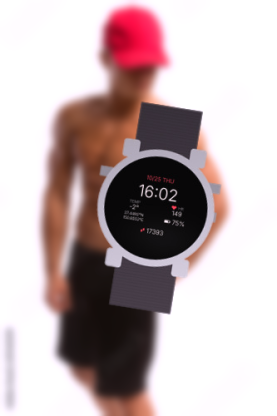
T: 16 h 02 min
